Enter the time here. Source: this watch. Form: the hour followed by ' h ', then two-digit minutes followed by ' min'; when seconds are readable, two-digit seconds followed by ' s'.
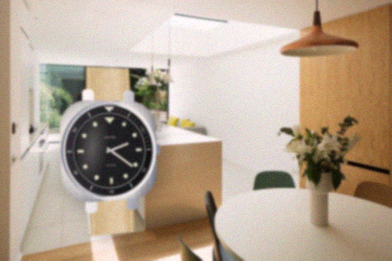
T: 2 h 21 min
